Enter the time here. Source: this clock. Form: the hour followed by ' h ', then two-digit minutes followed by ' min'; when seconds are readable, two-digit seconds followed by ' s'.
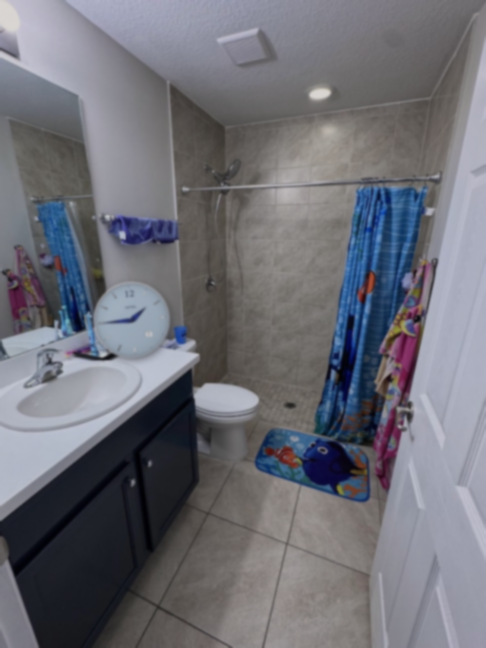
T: 1 h 45 min
